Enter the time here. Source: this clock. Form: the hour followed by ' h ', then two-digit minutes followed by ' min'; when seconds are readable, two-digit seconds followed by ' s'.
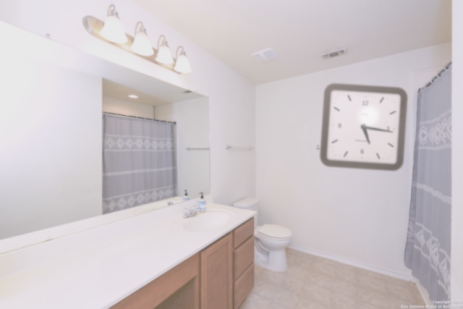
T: 5 h 16 min
